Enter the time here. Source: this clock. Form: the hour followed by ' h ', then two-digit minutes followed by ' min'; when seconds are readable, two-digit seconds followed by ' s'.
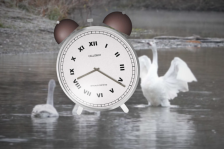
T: 8 h 21 min
